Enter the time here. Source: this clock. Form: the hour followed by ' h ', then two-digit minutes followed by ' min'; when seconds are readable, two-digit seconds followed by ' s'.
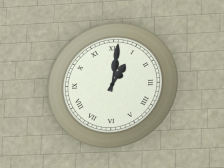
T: 1 h 01 min
